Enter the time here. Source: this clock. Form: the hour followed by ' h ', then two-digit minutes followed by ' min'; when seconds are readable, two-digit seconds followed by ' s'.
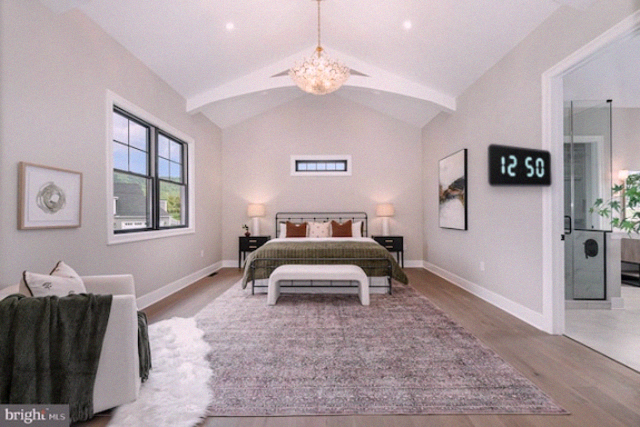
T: 12 h 50 min
